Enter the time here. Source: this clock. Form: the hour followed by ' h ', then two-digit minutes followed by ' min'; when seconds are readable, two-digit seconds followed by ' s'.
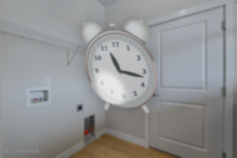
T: 11 h 17 min
